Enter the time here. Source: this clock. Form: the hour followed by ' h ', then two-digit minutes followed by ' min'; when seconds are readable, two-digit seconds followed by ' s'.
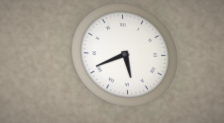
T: 5 h 41 min
